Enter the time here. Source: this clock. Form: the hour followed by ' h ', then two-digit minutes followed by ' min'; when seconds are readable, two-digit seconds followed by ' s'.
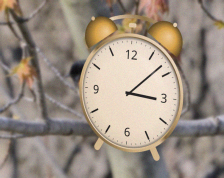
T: 3 h 08 min
